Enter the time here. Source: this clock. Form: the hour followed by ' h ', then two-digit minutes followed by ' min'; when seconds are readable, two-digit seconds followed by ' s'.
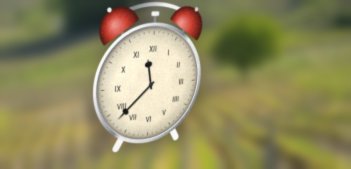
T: 11 h 38 min
